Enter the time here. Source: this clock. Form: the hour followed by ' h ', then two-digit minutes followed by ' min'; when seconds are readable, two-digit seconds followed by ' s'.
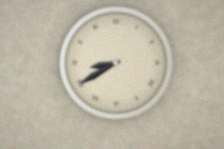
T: 8 h 40 min
